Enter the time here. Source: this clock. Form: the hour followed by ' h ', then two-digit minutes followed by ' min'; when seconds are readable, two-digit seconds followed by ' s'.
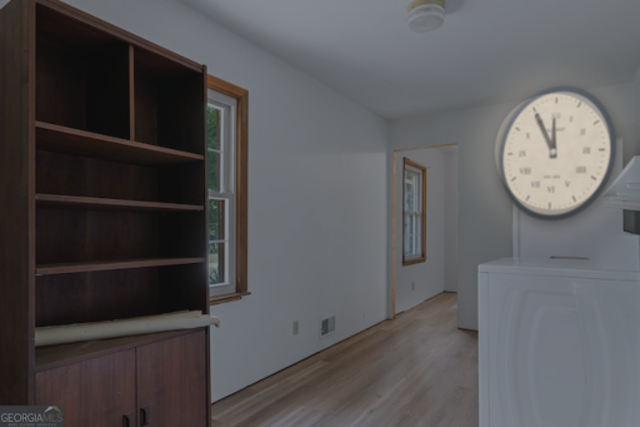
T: 11 h 55 min
